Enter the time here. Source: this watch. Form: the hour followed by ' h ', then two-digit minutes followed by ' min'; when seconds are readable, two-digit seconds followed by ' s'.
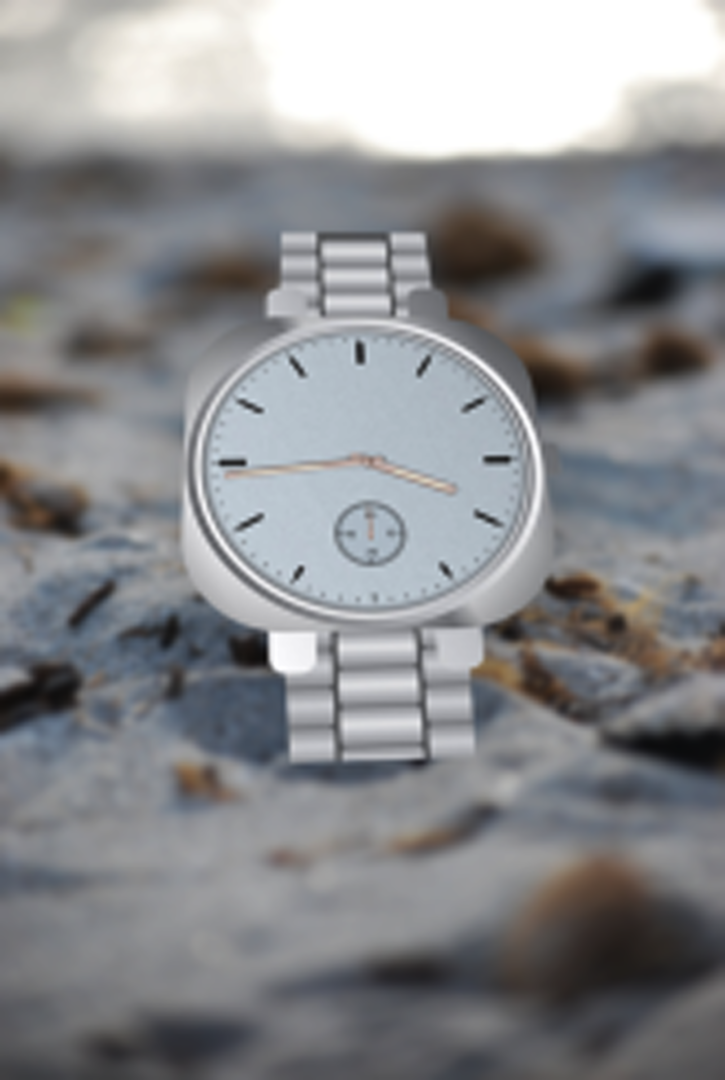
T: 3 h 44 min
